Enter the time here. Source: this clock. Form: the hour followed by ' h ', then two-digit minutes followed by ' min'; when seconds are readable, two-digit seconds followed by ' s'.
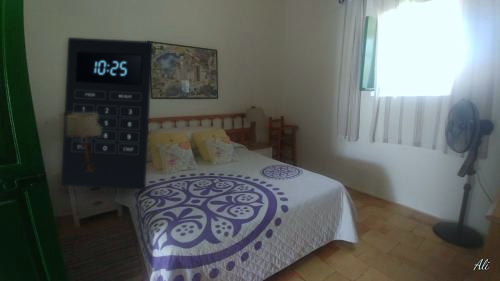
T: 10 h 25 min
